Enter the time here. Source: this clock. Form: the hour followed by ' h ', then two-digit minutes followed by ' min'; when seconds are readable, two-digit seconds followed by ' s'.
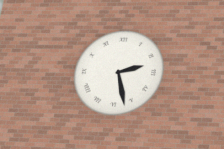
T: 2 h 27 min
